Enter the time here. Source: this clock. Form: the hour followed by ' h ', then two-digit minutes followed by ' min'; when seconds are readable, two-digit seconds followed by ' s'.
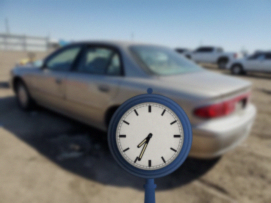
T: 7 h 34 min
